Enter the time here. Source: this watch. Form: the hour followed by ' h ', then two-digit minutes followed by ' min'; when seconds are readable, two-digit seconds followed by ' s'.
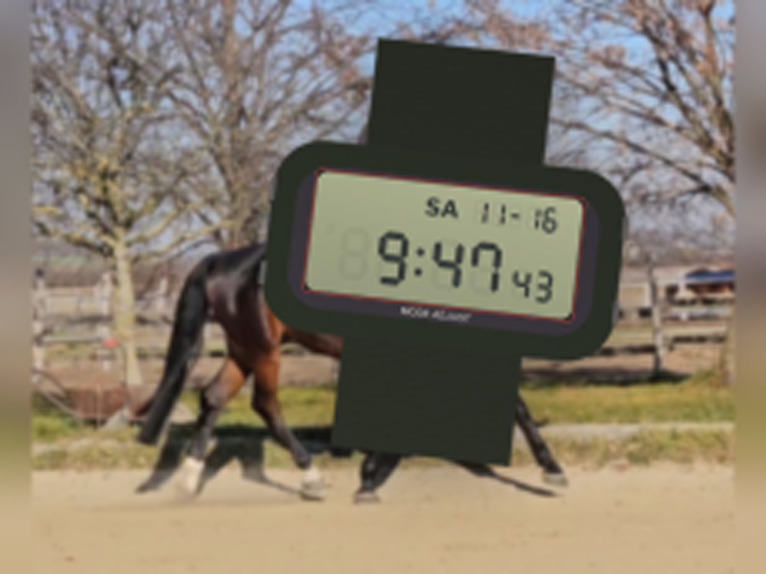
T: 9 h 47 min 43 s
